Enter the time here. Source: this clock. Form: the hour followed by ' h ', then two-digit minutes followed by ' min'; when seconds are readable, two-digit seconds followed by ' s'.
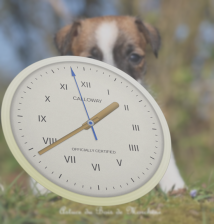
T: 1 h 38 min 58 s
